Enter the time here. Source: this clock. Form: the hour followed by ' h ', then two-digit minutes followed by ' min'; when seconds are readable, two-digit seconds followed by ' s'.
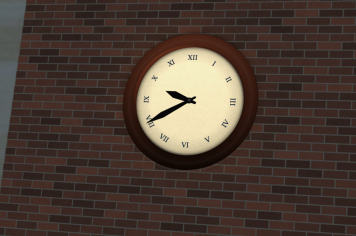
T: 9 h 40 min
